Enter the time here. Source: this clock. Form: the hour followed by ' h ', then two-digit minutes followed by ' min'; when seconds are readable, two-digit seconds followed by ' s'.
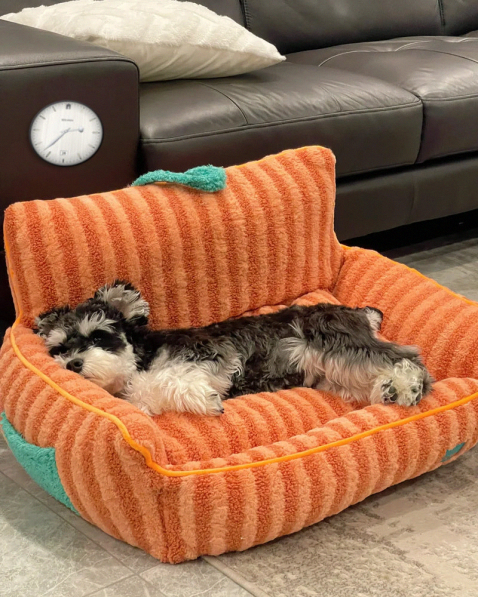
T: 2 h 37 min
